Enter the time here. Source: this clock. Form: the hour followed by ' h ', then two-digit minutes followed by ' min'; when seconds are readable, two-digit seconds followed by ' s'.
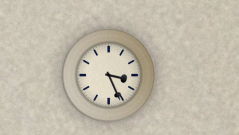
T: 3 h 26 min
